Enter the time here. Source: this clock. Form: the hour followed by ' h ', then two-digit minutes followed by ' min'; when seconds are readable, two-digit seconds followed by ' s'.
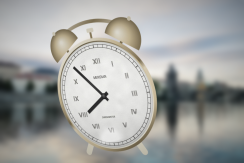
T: 7 h 53 min
